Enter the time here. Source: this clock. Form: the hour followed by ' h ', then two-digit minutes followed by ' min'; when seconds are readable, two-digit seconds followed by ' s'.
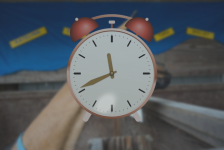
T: 11 h 41 min
